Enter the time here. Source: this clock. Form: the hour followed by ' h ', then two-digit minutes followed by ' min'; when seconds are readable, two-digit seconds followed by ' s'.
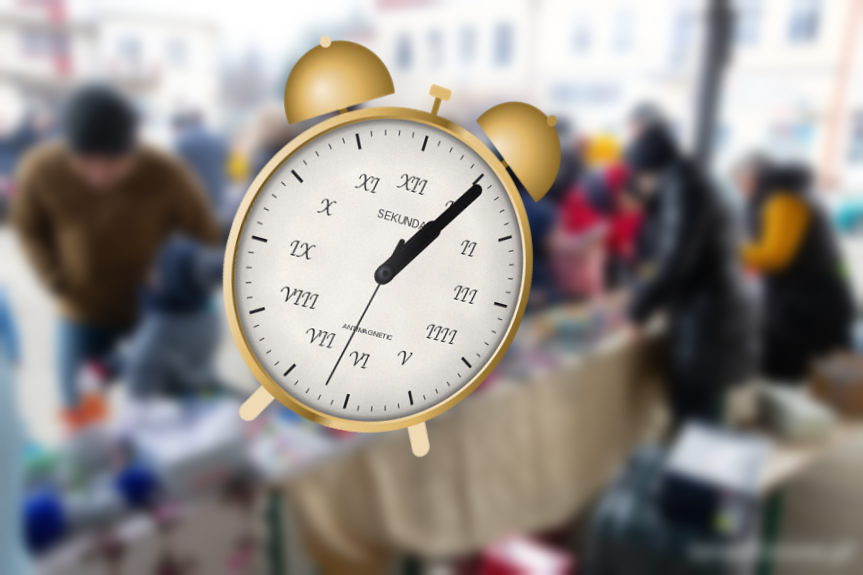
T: 1 h 05 min 32 s
